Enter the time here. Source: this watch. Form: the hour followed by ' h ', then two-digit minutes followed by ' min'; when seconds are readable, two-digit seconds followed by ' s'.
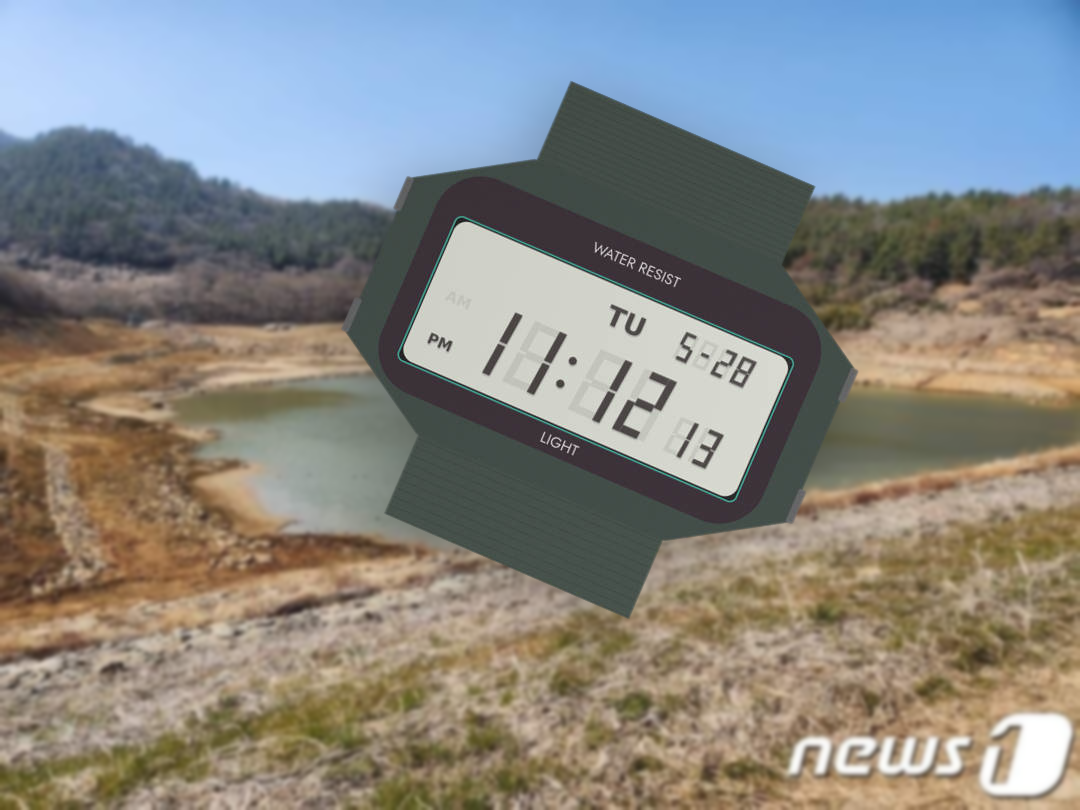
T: 11 h 12 min 13 s
